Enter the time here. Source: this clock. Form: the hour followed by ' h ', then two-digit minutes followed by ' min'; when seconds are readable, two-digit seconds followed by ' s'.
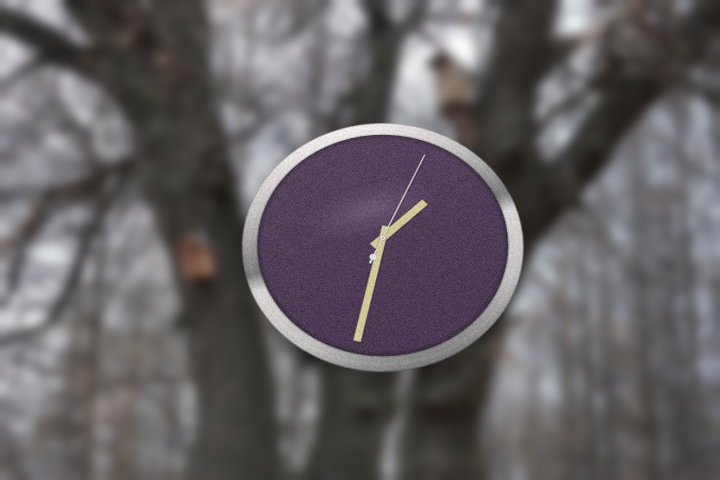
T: 1 h 32 min 04 s
